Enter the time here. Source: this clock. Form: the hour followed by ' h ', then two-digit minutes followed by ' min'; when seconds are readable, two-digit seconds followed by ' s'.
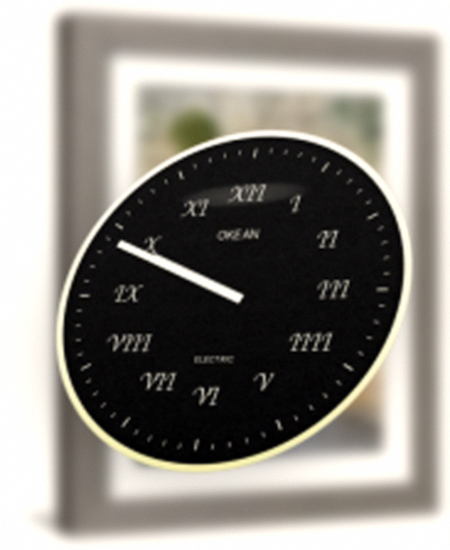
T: 9 h 49 min
